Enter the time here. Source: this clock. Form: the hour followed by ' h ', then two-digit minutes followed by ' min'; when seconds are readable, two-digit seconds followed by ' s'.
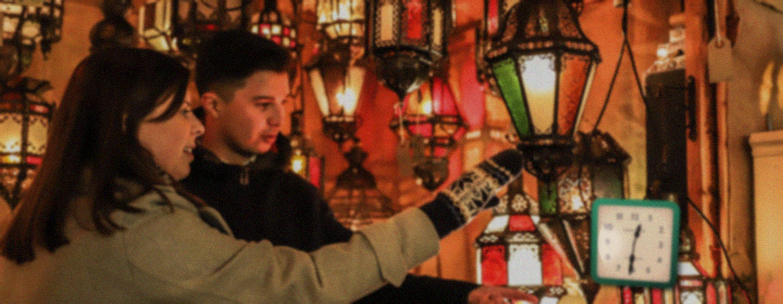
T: 12 h 31 min
